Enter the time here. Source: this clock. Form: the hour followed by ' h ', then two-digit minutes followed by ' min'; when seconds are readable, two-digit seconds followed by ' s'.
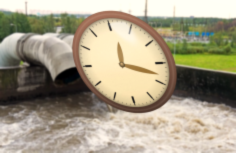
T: 12 h 18 min
